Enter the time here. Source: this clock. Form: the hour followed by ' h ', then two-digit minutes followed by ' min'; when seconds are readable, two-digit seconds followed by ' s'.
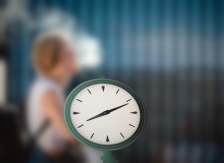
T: 8 h 11 min
